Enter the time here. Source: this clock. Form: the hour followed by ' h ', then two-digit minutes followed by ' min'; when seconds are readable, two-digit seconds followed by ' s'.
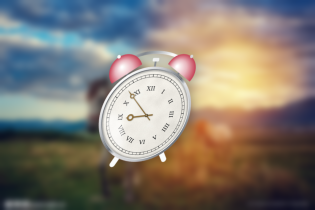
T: 8 h 53 min
